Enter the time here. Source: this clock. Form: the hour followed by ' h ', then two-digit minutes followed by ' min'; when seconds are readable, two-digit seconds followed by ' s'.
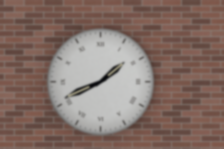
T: 1 h 41 min
